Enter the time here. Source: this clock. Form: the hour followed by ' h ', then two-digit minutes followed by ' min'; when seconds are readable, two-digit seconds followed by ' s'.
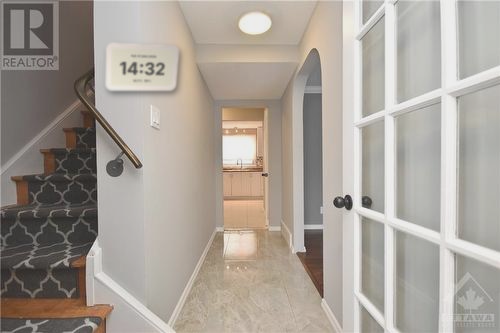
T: 14 h 32 min
